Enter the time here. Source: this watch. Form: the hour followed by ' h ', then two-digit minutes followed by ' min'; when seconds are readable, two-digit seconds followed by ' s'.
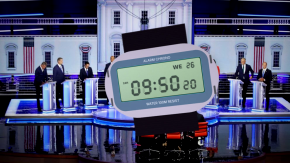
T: 9 h 50 min 20 s
